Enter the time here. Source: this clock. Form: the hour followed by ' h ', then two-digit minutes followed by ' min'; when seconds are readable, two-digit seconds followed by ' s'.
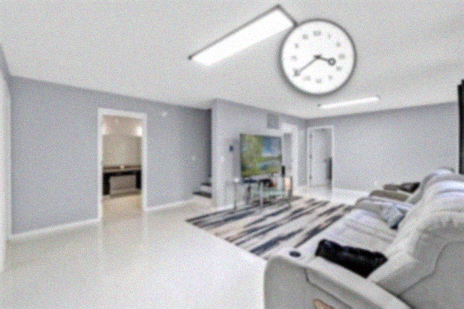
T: 3 h 39 min
